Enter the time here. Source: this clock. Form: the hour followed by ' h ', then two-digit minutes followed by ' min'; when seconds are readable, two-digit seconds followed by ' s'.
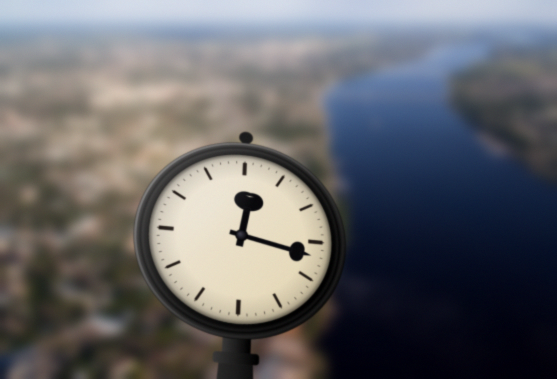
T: 12 h 17 min
